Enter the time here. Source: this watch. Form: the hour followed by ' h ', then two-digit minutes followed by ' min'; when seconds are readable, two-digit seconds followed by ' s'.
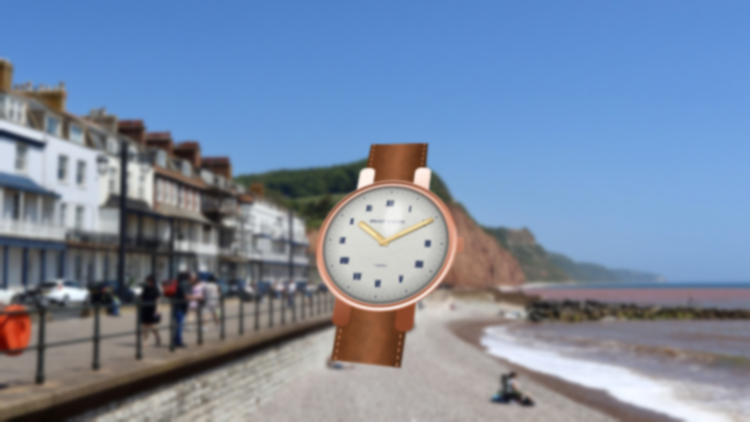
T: 10 h 10 min
